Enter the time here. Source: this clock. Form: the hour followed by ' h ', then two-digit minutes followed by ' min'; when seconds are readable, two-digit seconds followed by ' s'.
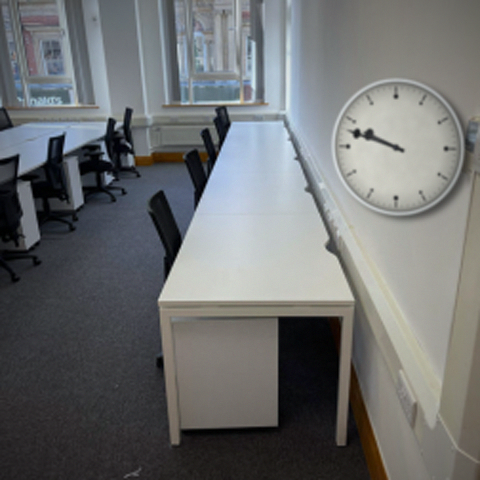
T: 9 h 48 min
